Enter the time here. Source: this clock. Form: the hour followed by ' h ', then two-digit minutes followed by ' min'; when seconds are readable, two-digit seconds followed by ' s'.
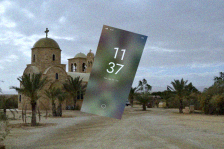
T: 11 h 37 min
